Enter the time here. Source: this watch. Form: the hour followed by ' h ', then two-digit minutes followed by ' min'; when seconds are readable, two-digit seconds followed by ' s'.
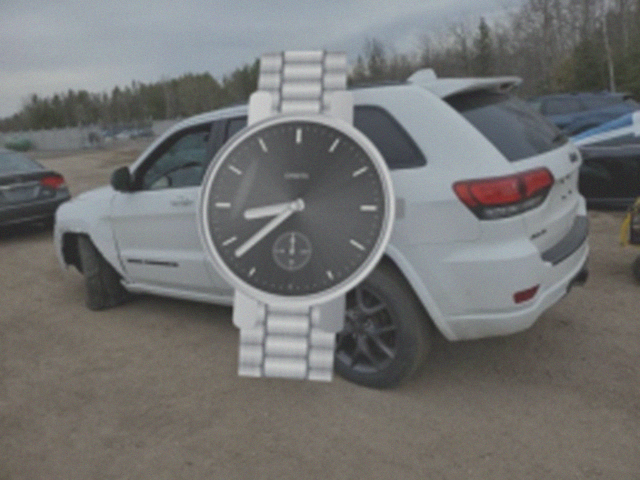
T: 8 h 38 min
